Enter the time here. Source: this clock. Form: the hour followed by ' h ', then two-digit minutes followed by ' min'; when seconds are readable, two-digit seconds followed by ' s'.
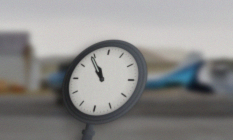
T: 10 h 54 min
